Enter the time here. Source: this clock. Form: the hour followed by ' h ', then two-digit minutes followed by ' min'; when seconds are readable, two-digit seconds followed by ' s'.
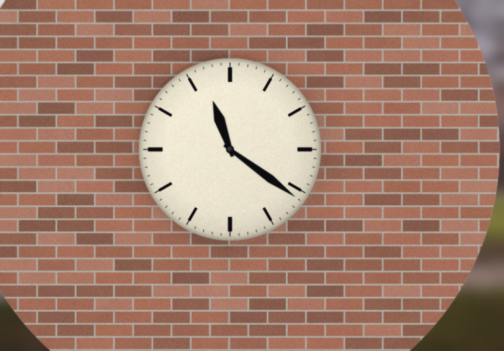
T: 11 h 21 min
